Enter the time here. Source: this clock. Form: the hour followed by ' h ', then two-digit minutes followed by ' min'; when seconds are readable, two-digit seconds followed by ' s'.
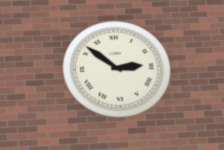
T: 2 h 52 min
